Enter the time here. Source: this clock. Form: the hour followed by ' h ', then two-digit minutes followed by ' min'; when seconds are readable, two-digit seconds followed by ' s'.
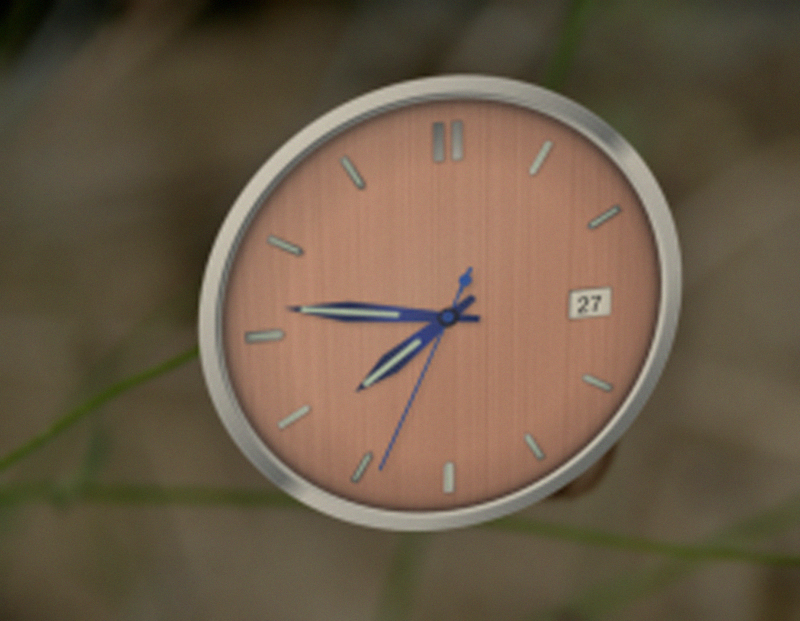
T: 7 h 46 min 34 s
